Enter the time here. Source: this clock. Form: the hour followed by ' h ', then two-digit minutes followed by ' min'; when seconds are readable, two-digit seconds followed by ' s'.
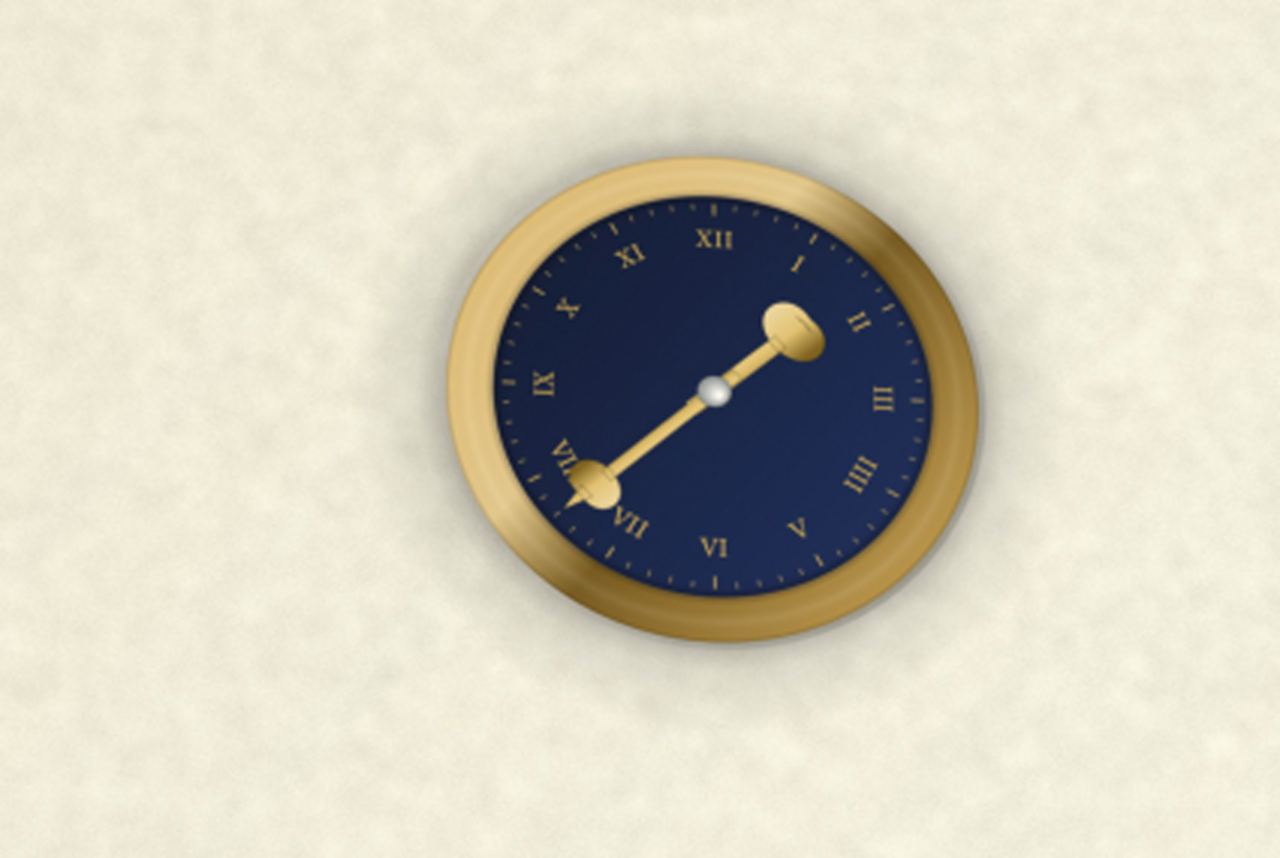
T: 1 h 38 min
